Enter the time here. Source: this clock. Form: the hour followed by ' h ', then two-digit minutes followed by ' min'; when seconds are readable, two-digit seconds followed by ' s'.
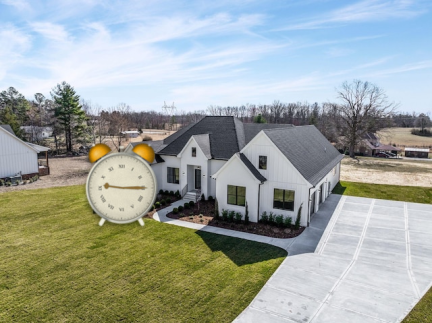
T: 9 h 15 min
